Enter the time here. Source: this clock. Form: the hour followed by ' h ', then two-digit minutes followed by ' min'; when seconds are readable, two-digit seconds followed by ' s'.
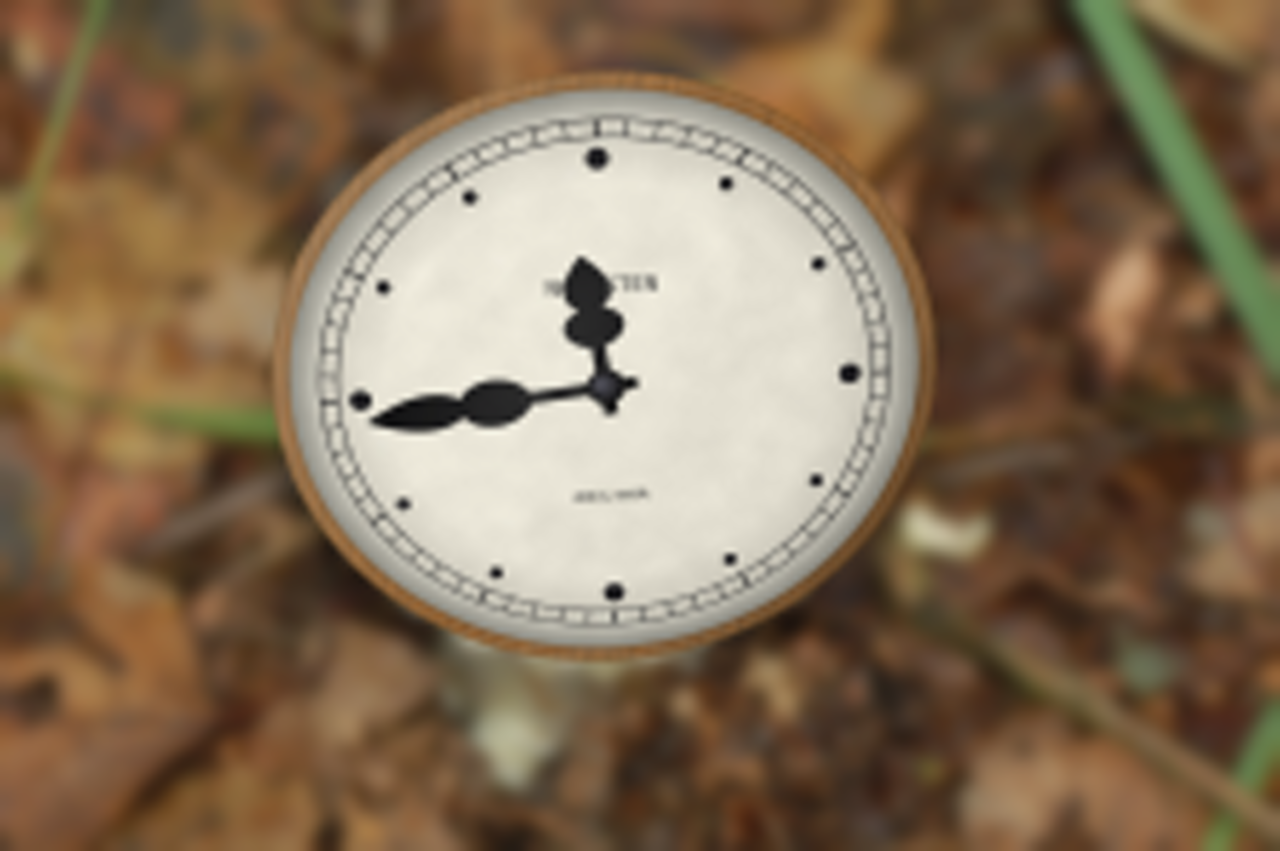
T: 11 h 44 min
